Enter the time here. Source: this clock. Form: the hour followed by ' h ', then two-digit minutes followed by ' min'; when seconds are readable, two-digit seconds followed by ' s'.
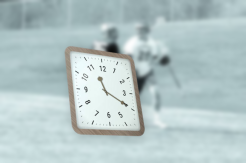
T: 11 h 20 min
